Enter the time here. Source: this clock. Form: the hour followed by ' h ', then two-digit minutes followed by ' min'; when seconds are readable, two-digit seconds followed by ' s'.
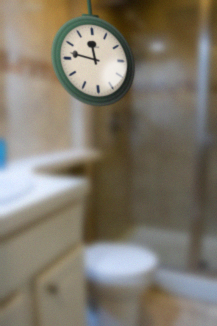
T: 11 h 47 min
